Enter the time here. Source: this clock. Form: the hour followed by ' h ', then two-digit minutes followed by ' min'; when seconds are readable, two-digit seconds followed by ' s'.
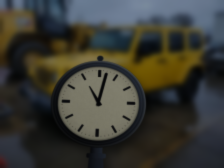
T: 11 h 02 min
